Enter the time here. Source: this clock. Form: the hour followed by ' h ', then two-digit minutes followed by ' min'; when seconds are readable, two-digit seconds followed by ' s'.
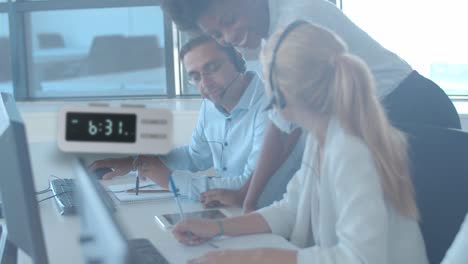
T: 6 h 31 min
